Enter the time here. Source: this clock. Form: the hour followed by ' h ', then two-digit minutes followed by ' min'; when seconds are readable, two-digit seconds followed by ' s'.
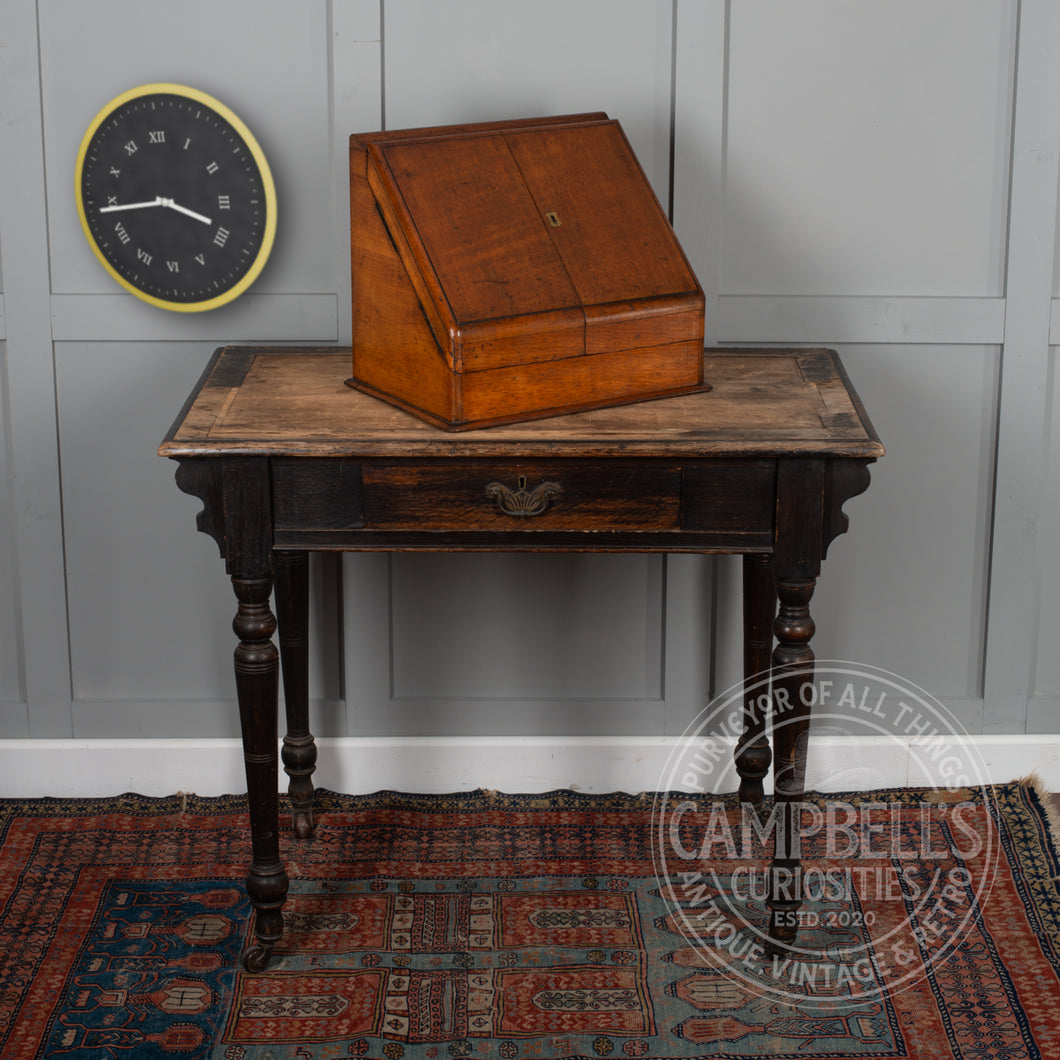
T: 3 h 44 min
